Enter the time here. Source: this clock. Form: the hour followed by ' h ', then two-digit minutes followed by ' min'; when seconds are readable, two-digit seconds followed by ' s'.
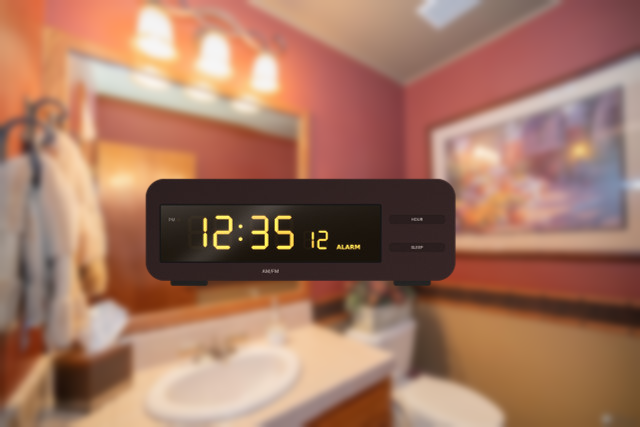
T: 12 h 35 min 12 s
